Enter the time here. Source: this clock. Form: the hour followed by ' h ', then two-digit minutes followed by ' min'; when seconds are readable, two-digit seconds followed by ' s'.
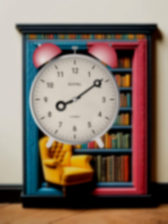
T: 8 h 09 min
